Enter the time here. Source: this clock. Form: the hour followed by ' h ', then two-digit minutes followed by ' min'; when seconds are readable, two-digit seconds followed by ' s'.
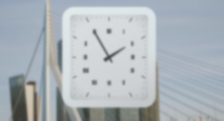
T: 1 h 55 min
